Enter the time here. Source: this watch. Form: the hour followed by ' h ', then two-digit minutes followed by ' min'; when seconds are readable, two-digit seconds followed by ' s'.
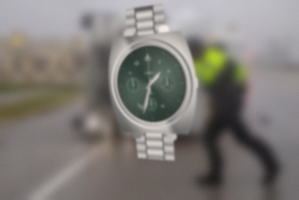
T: 1 h 33 min
